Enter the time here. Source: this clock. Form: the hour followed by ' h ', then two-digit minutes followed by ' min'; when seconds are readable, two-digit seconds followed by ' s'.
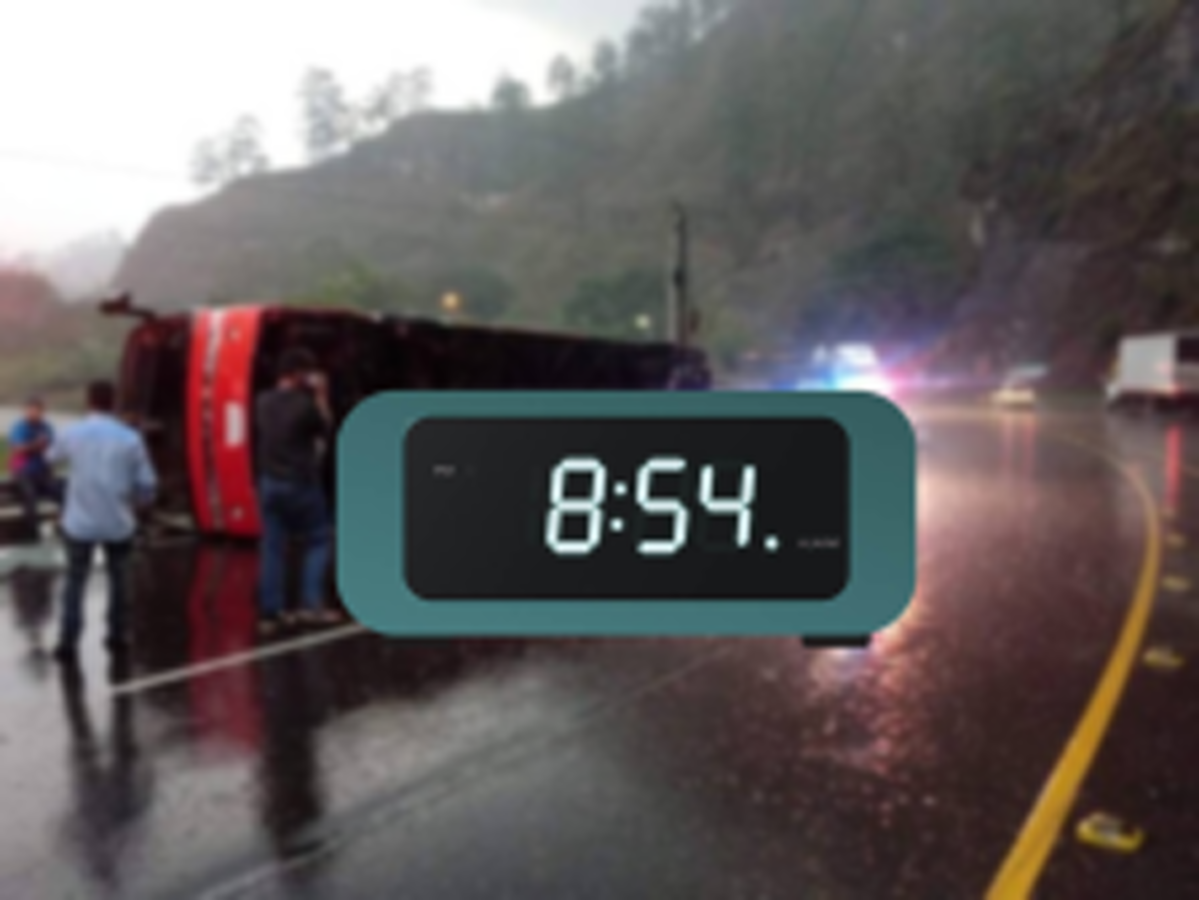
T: 8 h 54 min
